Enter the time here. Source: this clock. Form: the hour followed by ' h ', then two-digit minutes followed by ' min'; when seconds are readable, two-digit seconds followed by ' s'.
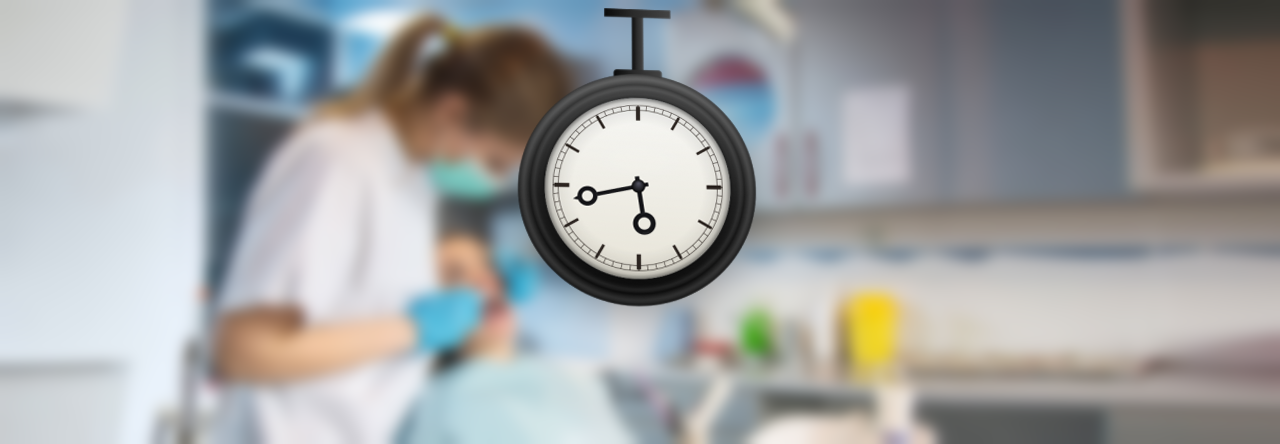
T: 5 h 43 min
